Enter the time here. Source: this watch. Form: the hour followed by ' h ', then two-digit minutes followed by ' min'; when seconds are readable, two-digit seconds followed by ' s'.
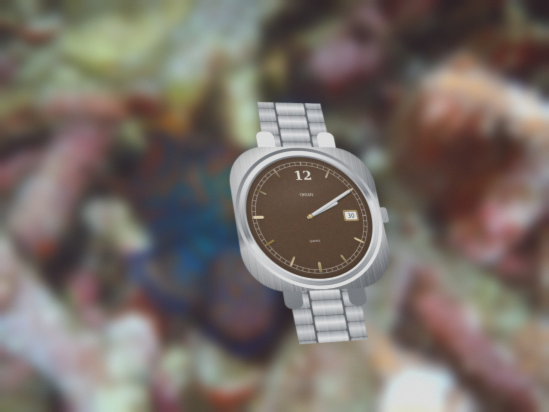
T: 2 h 10 min
